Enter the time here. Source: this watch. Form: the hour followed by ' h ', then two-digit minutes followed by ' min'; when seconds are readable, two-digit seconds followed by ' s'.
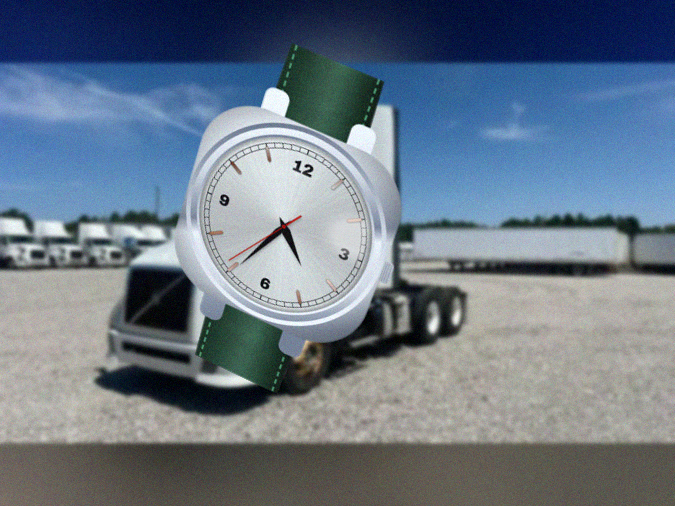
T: 4 h 34 min 36 s
